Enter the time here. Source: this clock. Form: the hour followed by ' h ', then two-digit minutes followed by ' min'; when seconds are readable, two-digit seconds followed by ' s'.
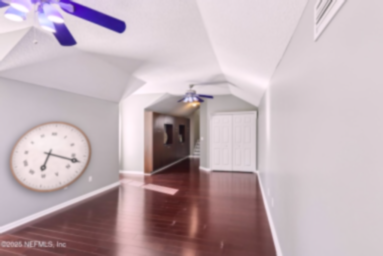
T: 6 h 17 min
